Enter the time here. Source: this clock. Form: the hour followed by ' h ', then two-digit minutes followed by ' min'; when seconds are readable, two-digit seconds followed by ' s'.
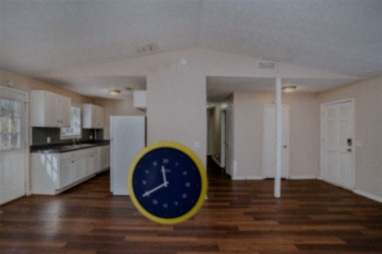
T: 11 h 40 min
